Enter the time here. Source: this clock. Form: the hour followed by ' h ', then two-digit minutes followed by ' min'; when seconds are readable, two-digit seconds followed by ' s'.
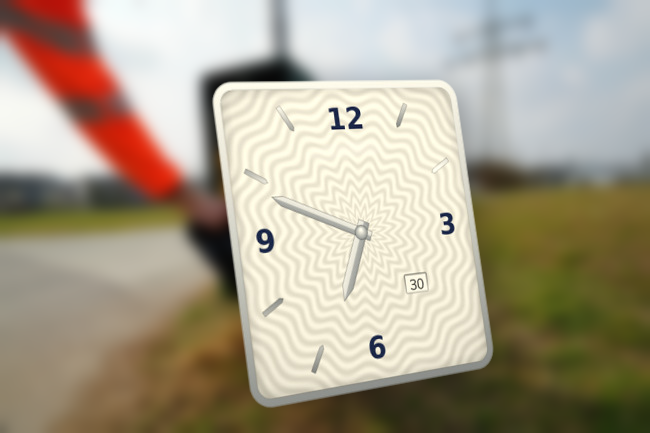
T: 6 h 49 min
